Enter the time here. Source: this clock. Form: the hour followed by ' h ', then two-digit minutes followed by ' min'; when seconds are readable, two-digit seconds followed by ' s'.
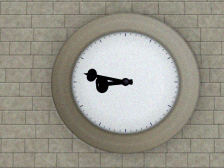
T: 8 h 47 min
